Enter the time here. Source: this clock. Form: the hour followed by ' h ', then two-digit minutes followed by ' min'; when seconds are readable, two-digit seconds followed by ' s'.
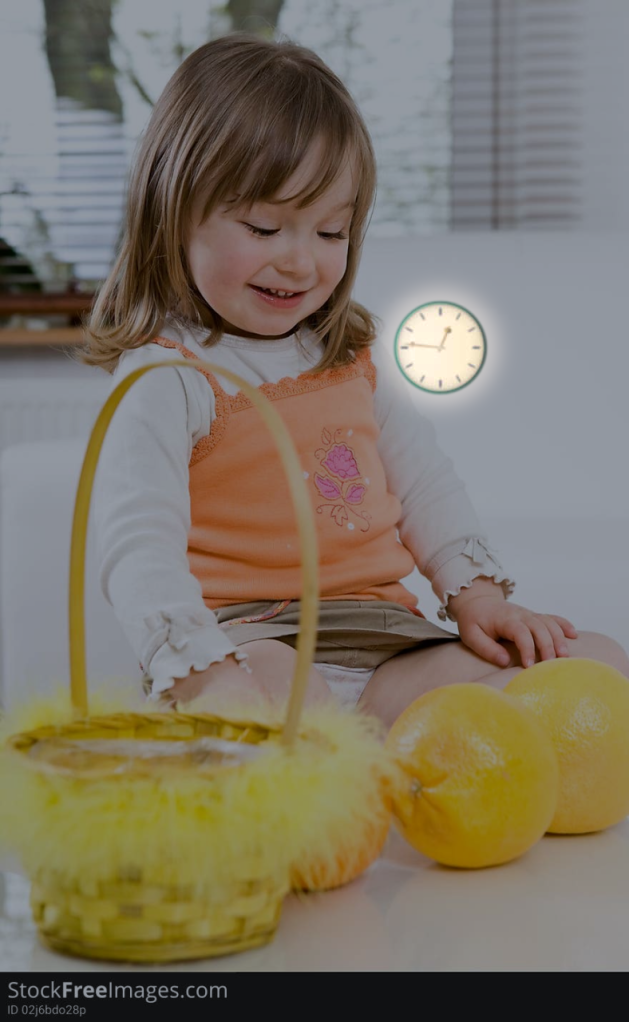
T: 12 h 46 min
